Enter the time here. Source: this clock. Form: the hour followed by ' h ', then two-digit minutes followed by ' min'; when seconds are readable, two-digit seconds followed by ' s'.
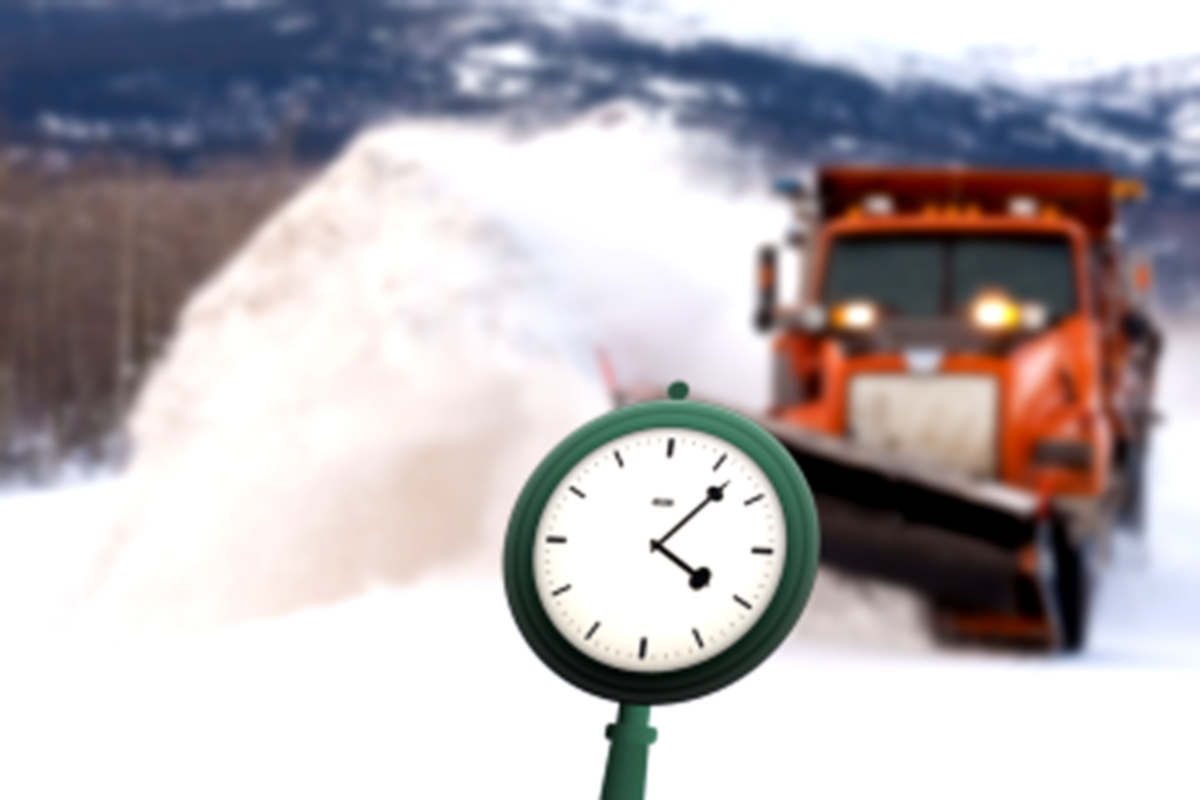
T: 4 h 07 min
